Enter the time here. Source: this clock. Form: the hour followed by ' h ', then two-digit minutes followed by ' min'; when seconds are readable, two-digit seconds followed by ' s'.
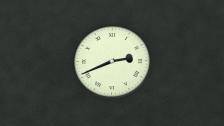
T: 2 h 41 min
